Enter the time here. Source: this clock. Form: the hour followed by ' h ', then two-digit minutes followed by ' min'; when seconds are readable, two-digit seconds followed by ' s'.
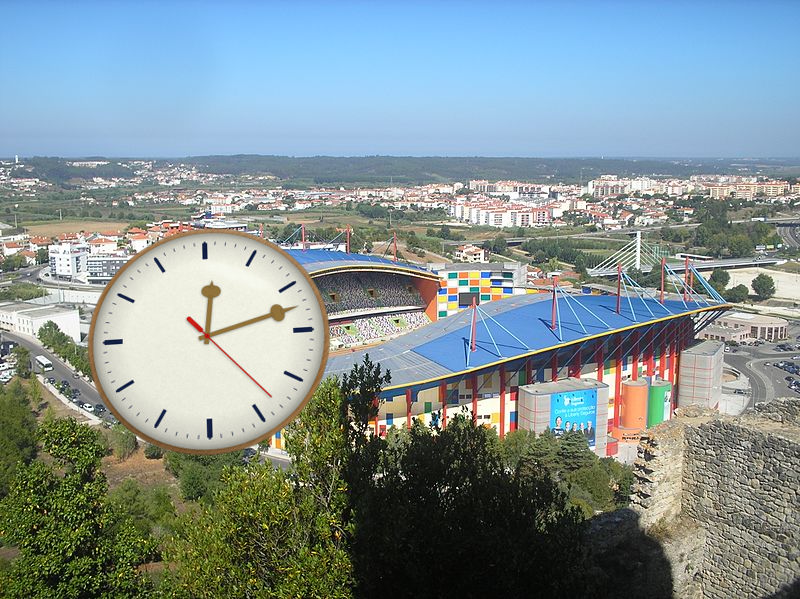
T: 12 h 12 min 23 s
